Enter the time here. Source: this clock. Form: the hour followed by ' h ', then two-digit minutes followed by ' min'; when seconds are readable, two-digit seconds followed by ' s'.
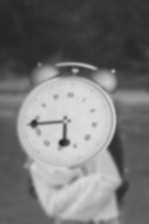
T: 5 h 43 min
